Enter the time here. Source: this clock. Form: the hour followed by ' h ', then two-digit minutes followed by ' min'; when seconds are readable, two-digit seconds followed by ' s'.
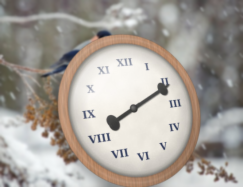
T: 8 h 11 min
